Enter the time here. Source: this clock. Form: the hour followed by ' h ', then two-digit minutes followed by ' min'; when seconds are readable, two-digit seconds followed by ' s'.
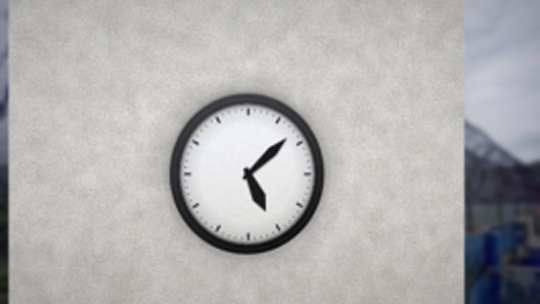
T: 5 h 08 min
